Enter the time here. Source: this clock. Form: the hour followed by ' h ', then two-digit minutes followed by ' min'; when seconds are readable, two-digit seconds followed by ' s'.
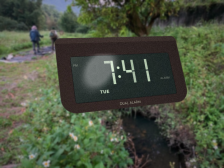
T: 7 h 41 min
